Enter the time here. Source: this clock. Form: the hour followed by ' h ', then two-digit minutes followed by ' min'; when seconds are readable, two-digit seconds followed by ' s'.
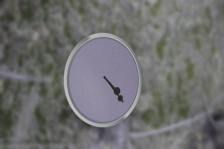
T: 4 h 23 min
